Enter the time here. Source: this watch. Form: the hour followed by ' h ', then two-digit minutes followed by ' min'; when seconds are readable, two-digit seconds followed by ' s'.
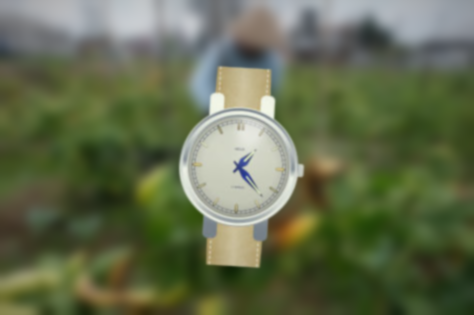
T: 1 h 23 min
